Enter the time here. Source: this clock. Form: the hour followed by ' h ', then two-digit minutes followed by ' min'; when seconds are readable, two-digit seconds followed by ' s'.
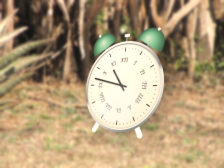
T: 10 h 47 min
